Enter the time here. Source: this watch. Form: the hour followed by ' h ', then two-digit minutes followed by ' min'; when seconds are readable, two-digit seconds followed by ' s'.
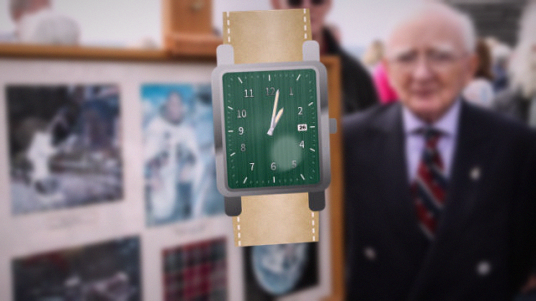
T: 1 h 02 min
